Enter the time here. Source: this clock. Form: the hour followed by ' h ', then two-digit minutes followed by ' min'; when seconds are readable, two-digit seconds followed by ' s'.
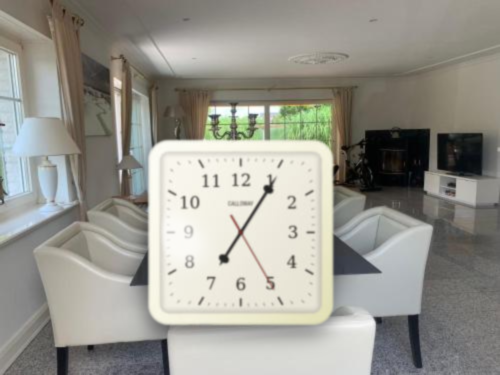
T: 7 h 05 min 25 s
